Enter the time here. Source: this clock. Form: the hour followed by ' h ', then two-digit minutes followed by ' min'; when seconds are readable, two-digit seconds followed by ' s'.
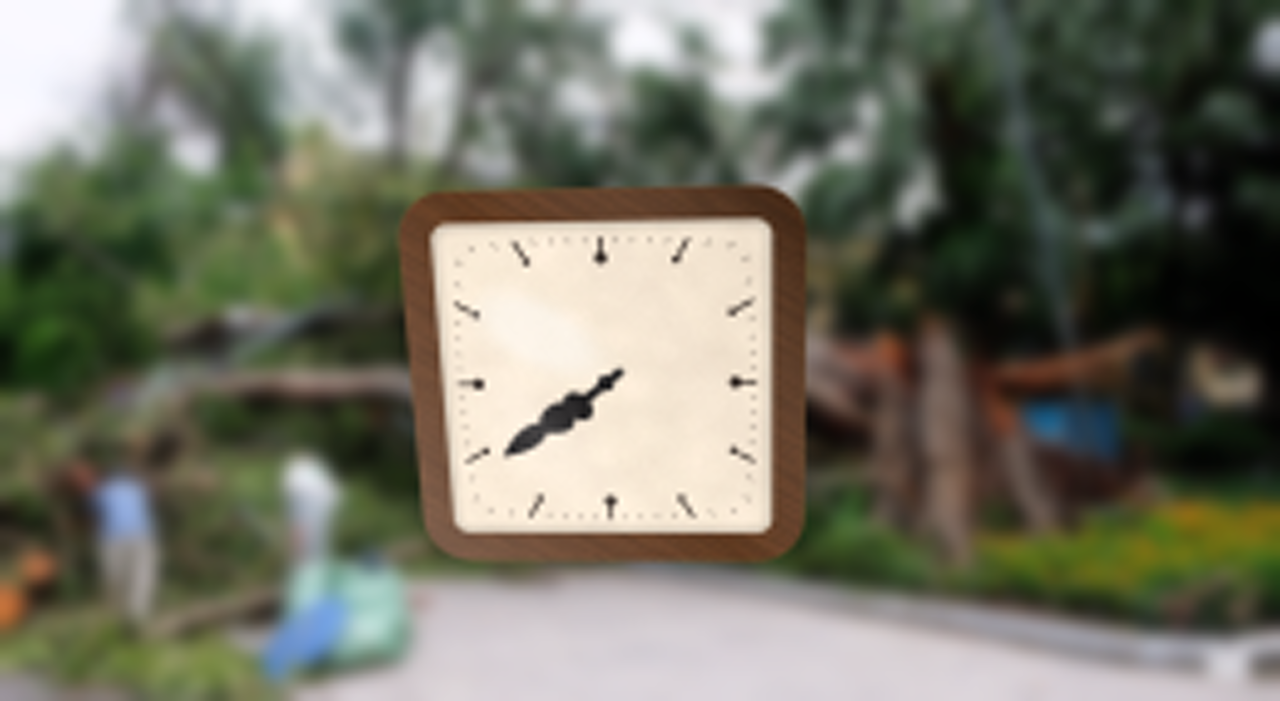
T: 7 h 39 min
